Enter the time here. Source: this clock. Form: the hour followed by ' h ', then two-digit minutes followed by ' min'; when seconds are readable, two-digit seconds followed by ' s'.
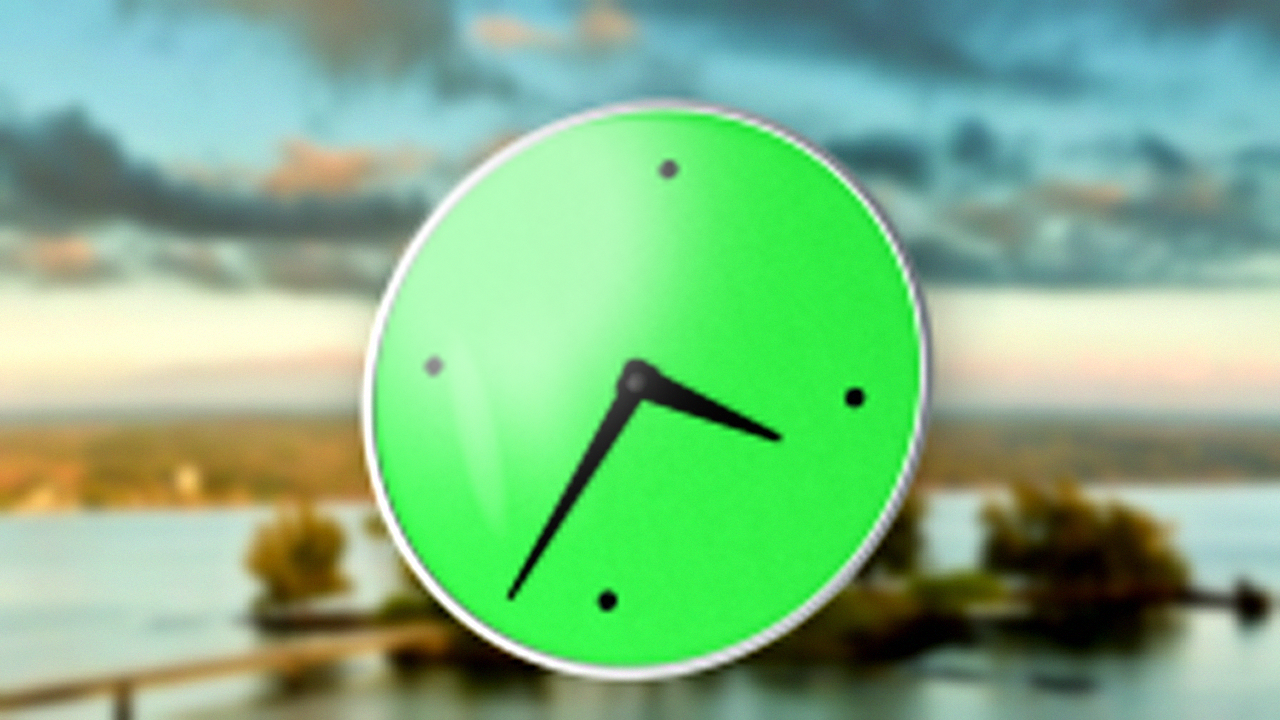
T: 3 h 34 min
